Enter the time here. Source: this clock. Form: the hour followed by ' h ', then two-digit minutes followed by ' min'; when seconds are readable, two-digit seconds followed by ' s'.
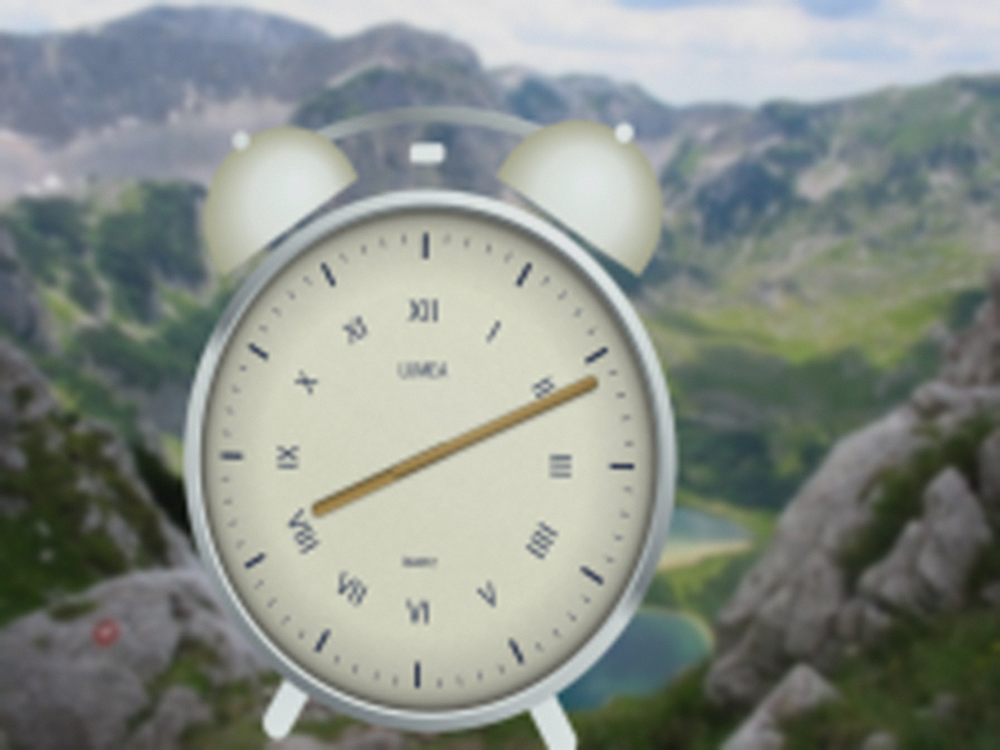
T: 8 h 11 min
